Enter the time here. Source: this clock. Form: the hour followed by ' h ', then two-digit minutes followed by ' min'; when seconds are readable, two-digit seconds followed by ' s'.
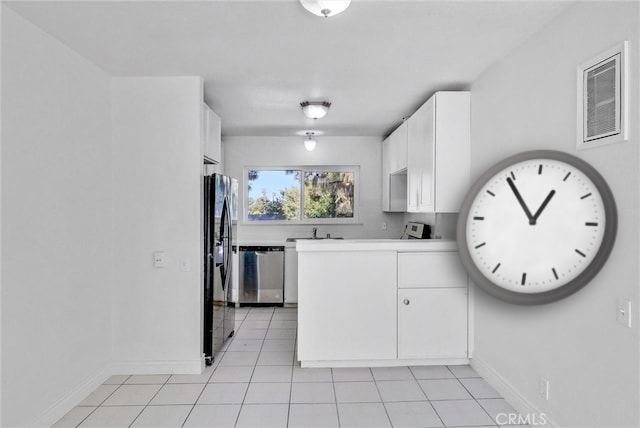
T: 12 h 54 min
